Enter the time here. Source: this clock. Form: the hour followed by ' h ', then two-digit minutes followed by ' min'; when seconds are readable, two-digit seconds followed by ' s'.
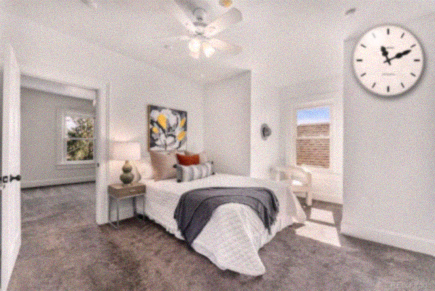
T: 11 h 11 min
